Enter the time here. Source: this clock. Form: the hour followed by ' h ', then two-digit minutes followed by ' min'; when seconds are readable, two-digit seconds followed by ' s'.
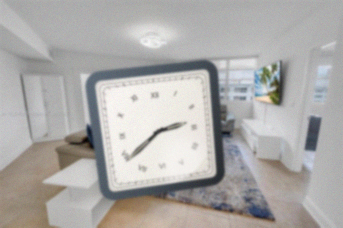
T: 2 h 39 min
